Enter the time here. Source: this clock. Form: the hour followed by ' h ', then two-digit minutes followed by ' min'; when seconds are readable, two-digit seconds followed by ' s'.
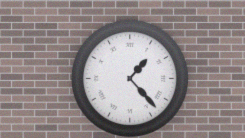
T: 1 h 23 min
